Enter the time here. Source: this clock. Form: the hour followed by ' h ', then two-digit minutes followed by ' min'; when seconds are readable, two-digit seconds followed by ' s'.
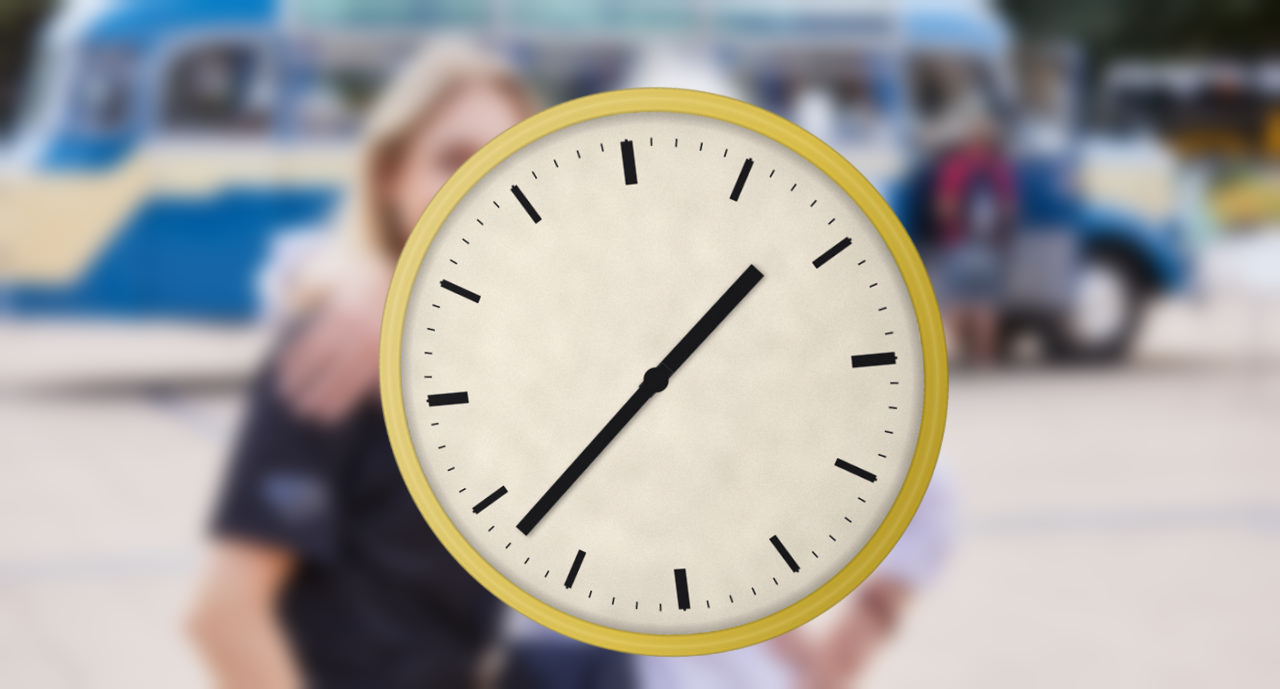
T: 1 h 38 min
